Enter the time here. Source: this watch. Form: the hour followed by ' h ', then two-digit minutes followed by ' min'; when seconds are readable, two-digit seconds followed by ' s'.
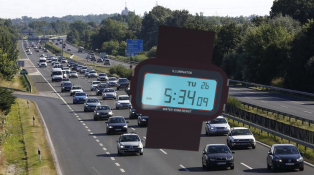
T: 5 h 34 min 09 s
